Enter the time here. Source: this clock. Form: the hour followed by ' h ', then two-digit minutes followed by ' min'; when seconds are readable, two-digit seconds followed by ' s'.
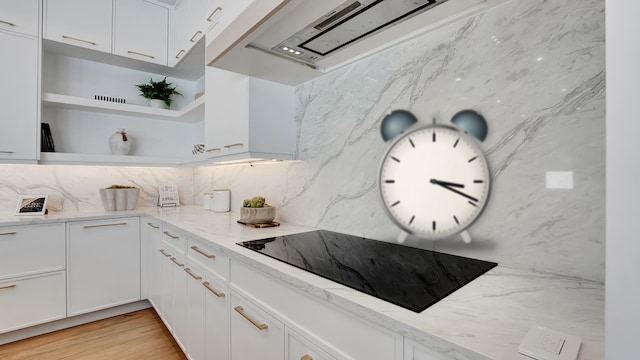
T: 3 h 19 min
